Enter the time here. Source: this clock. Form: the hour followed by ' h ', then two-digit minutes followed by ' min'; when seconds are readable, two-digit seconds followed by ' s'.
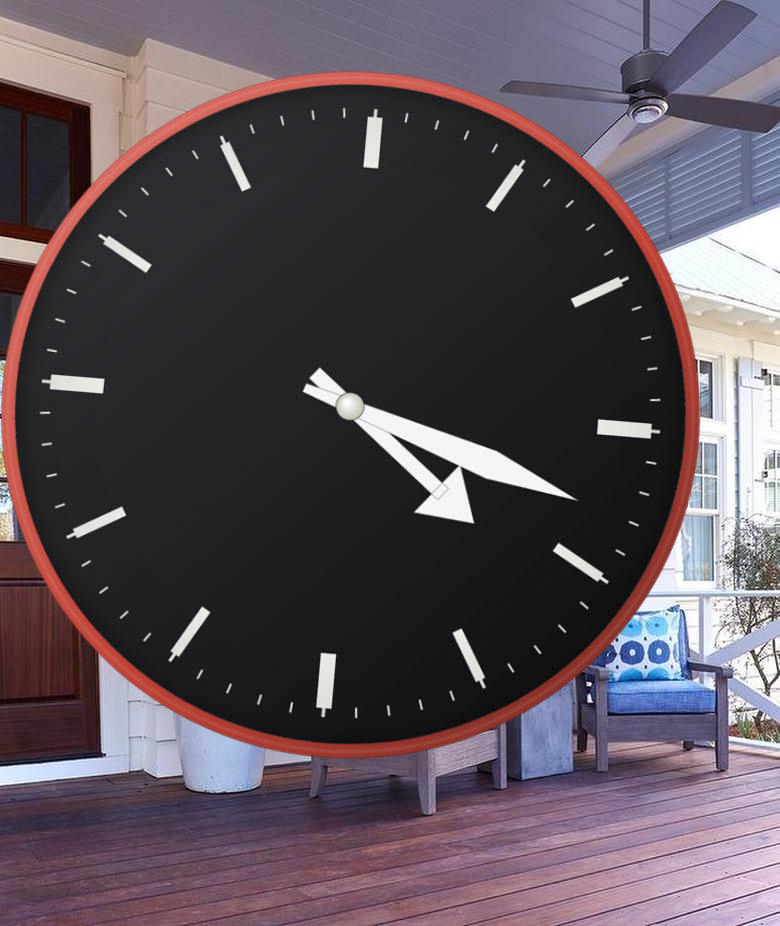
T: 4 h 18 min
